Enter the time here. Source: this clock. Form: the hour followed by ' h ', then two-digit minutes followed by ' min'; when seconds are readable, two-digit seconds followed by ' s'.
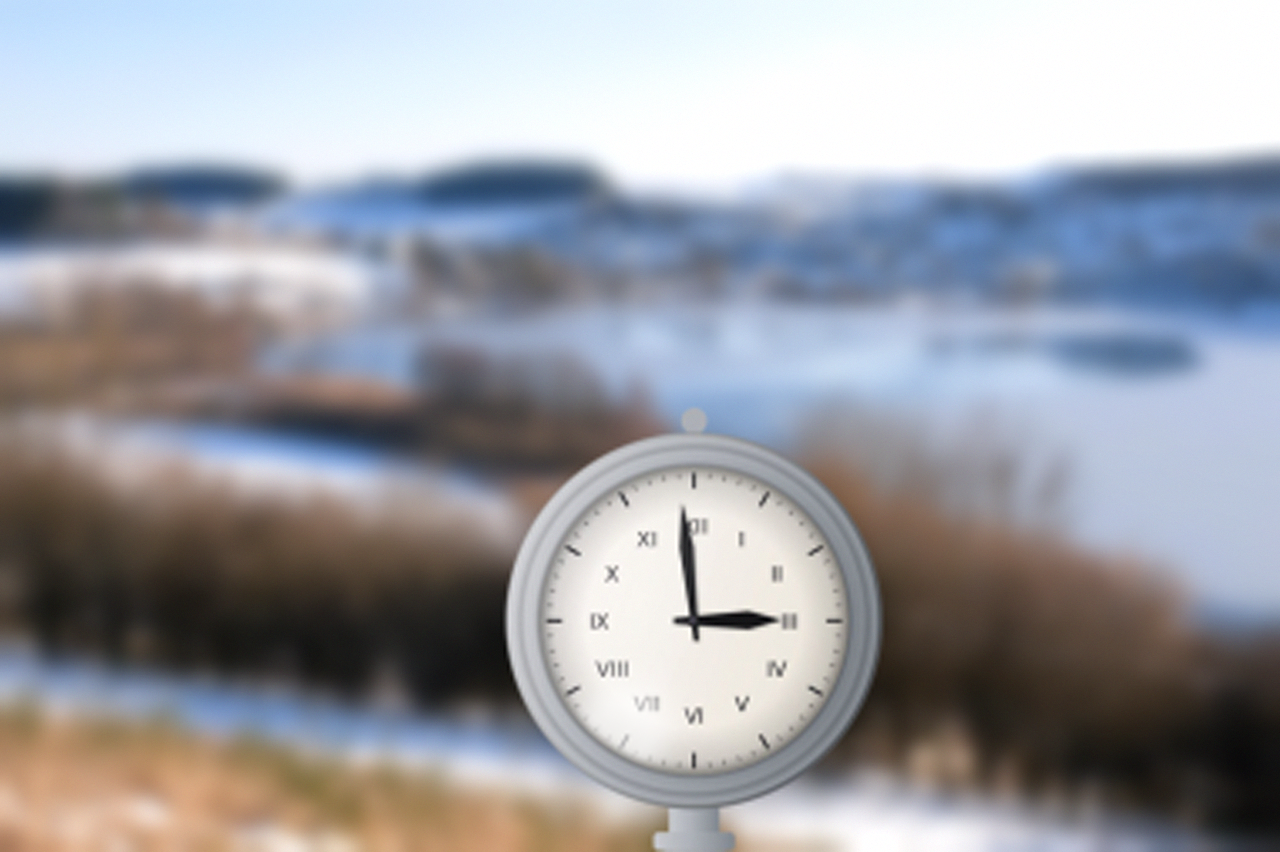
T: 2 h 59 min
